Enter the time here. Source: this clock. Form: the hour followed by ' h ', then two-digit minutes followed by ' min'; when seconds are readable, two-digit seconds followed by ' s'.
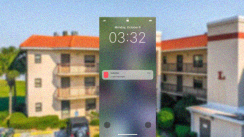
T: 3 h 32 min
